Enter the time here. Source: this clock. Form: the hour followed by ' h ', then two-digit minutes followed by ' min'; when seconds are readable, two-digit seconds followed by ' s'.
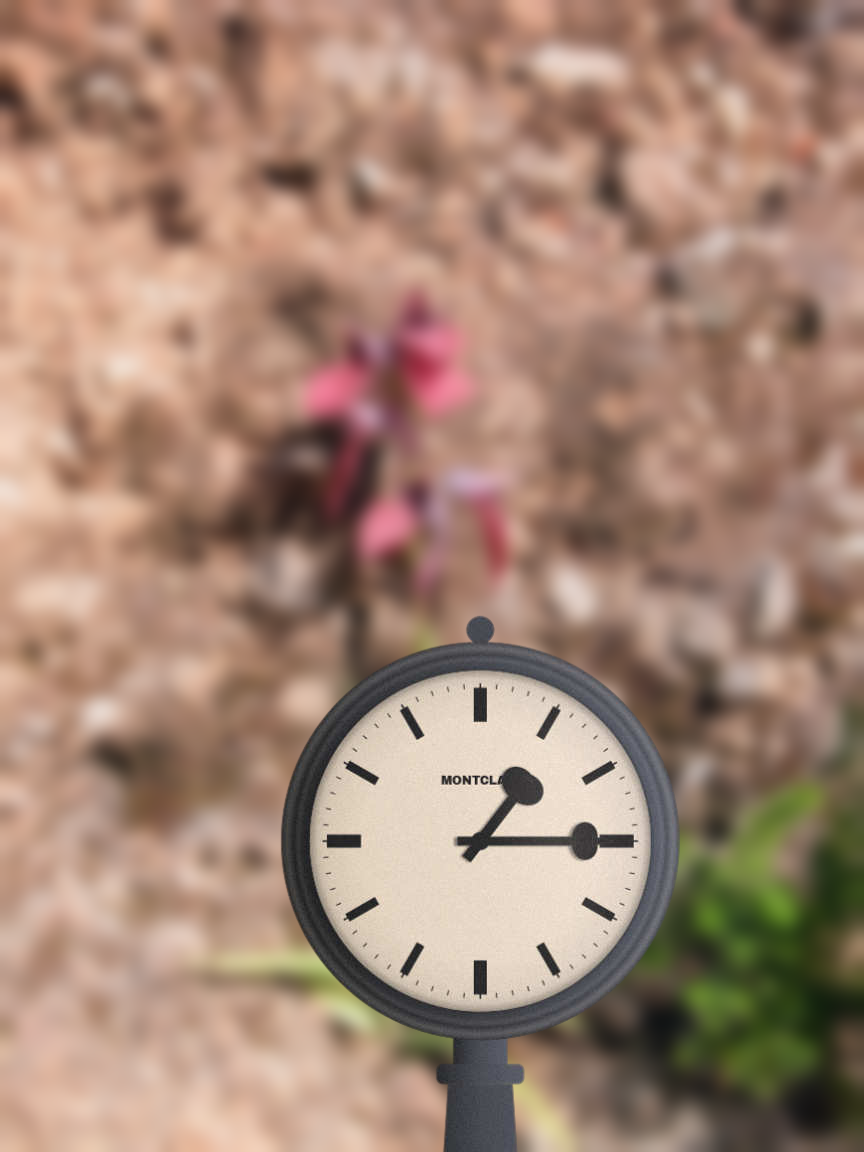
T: 1 h 15 min
